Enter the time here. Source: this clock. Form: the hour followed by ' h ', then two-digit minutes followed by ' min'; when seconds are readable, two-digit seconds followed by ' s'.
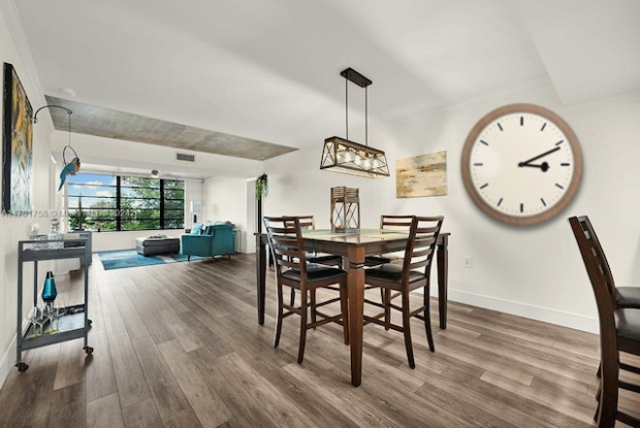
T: 3 h 11 min
